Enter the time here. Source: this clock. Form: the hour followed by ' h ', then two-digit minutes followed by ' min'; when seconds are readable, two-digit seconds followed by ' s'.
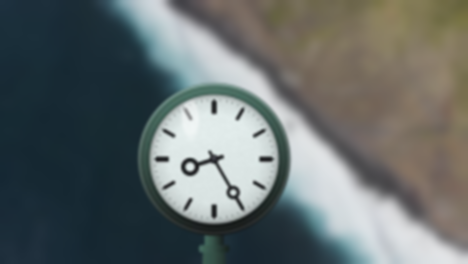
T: 8 h 25 min
